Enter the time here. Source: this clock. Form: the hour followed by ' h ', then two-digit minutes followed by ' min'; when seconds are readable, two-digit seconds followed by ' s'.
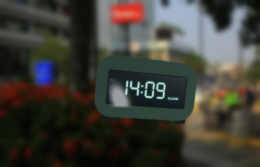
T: 14 h 09 min
